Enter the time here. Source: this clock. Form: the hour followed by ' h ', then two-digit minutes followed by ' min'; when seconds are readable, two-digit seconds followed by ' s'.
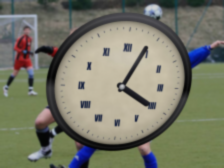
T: 4 h 04 min
